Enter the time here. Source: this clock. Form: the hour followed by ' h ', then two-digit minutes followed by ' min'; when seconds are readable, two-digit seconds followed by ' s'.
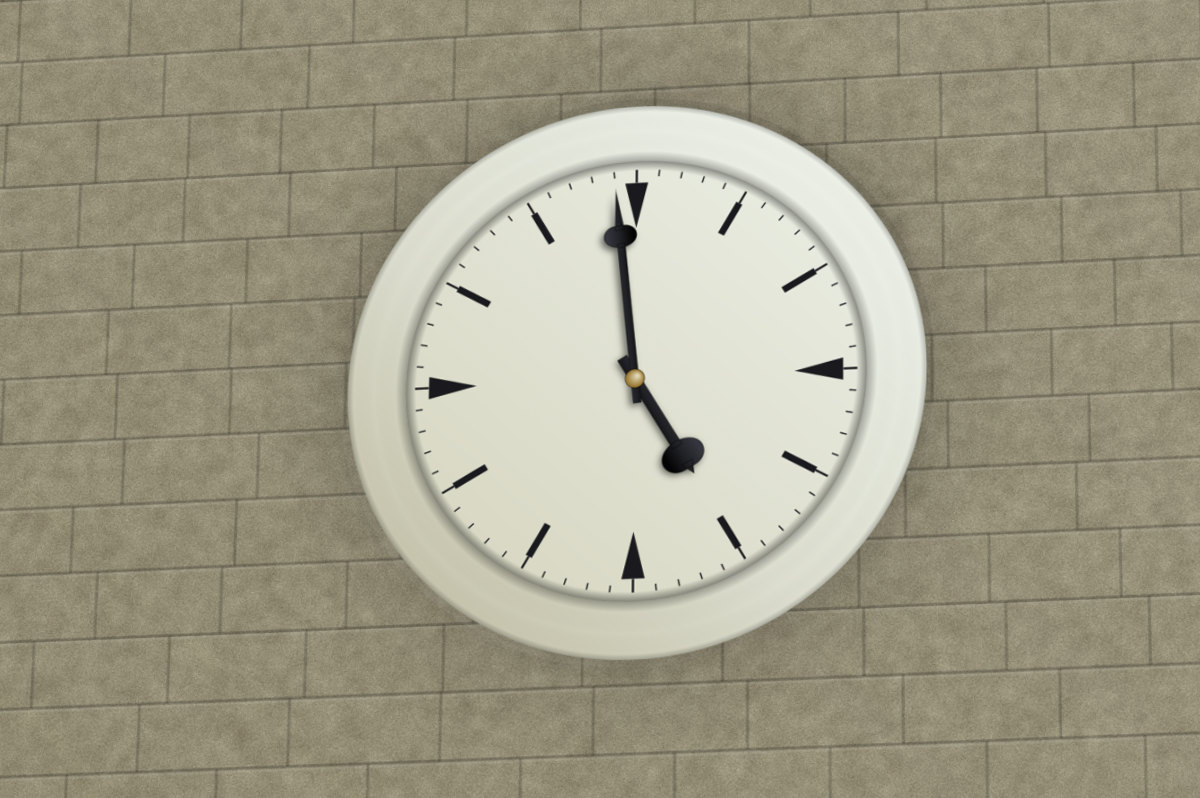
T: 4 h 59 min
